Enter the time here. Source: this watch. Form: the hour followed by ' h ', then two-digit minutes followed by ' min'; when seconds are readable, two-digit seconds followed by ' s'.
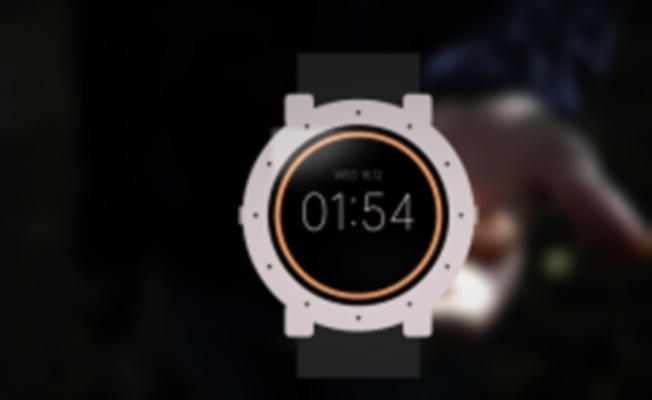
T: 1 h 54 min
